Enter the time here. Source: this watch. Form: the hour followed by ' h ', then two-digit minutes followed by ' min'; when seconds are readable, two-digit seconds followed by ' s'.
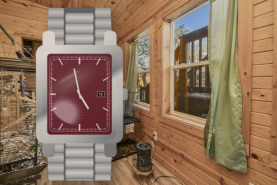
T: 4 h 58 min
